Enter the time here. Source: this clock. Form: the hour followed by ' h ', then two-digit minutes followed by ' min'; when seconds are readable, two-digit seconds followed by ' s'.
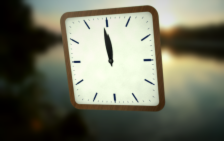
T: 11 h 59 min
